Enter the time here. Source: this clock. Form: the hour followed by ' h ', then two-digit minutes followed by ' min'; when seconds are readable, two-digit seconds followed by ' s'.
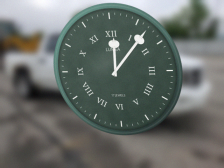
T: 12 h 07 min
